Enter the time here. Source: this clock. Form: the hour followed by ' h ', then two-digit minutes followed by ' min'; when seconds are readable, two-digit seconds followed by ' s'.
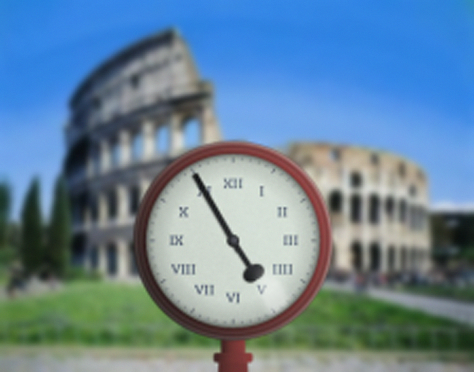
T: 4 h 55 min
